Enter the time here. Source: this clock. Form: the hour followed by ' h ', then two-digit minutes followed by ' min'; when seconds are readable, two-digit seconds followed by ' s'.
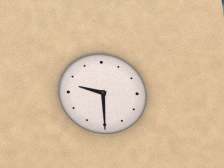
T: 9 h 30 min
